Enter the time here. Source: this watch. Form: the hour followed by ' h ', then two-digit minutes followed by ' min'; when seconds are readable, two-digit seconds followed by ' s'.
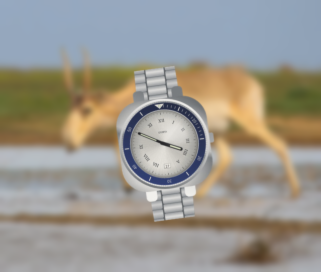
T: 3 h 50 min
